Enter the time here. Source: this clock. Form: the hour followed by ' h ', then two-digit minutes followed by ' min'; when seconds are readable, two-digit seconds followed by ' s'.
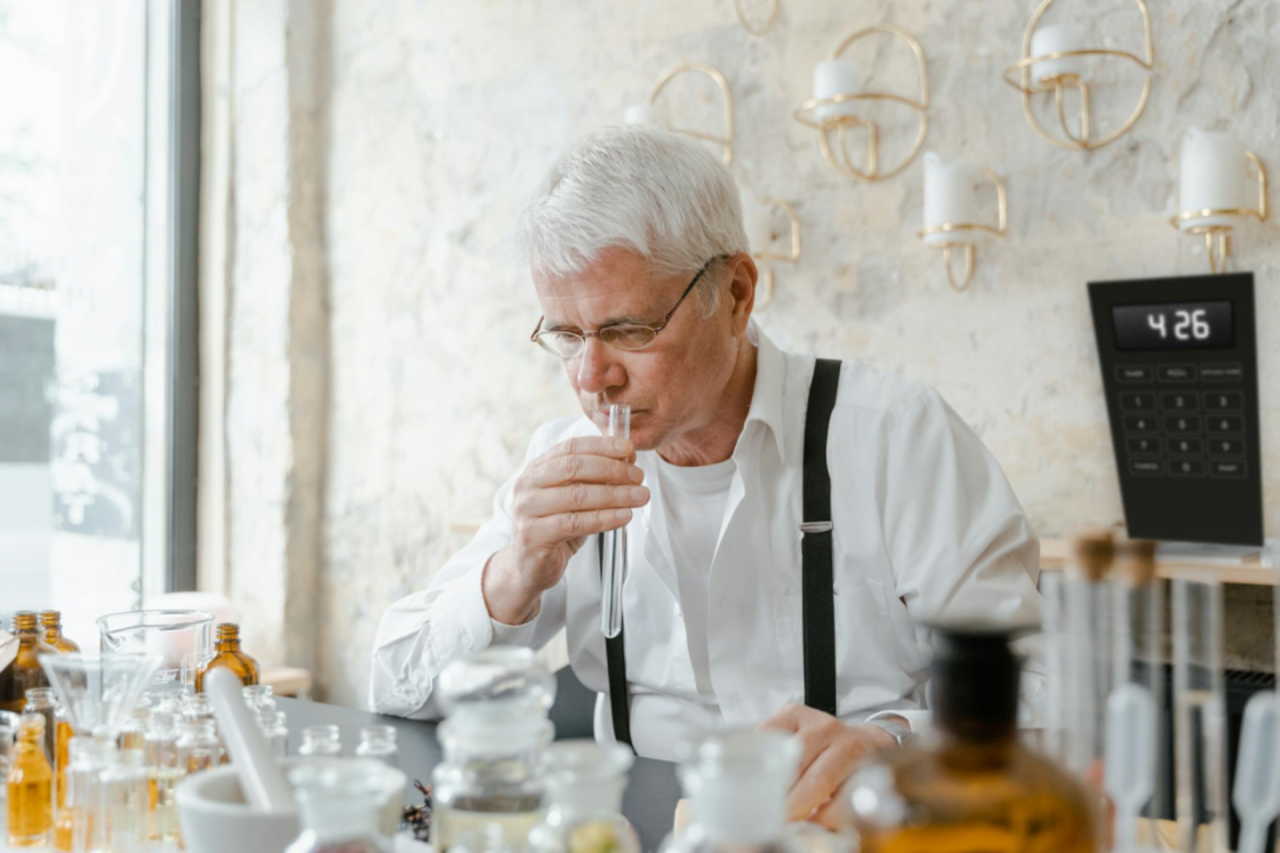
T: 4 h 26 min
